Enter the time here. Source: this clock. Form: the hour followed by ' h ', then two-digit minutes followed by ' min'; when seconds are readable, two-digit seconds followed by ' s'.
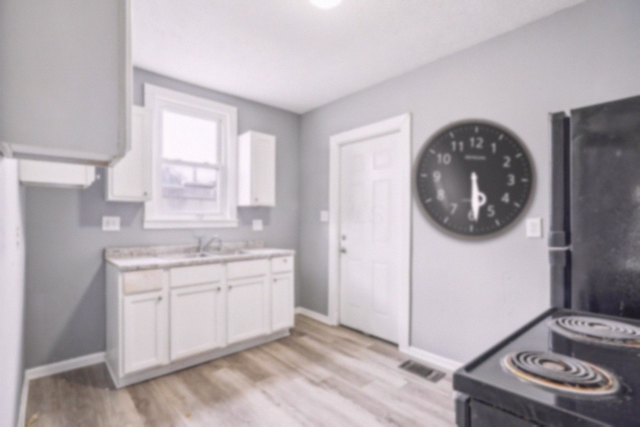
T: 5 h 29 min
